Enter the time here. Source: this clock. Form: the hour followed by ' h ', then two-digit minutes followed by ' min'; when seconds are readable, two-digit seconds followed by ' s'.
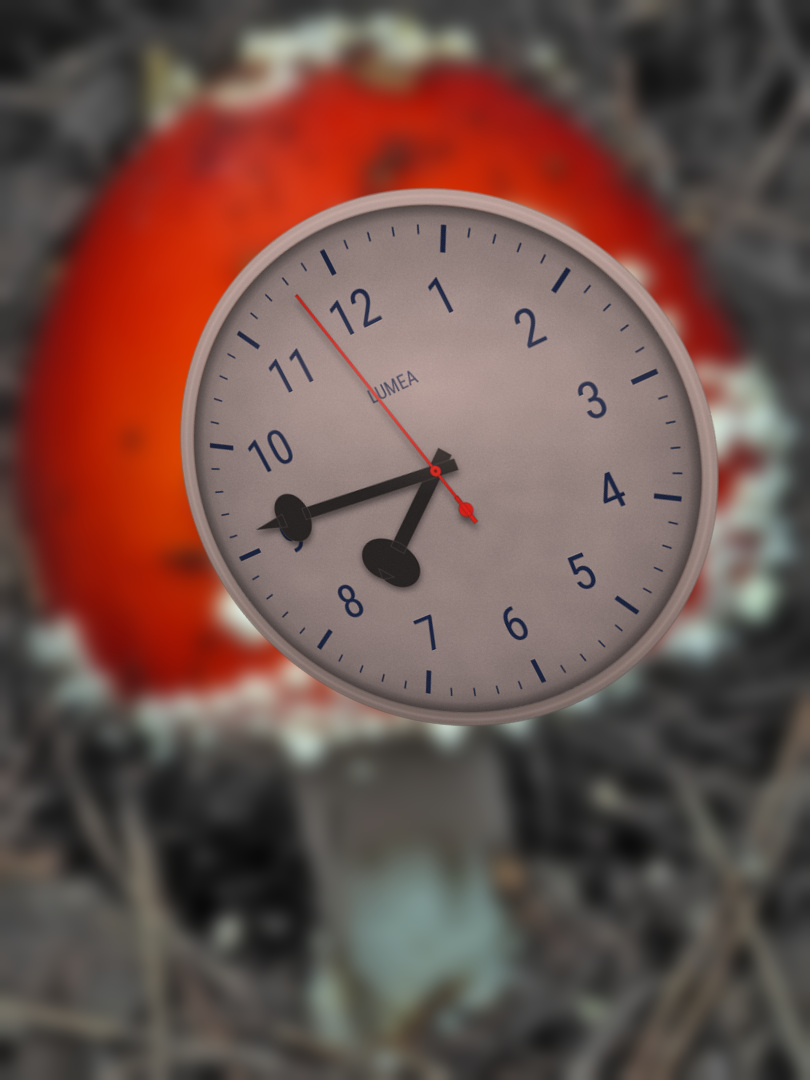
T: 7 h 45 min 58 s
